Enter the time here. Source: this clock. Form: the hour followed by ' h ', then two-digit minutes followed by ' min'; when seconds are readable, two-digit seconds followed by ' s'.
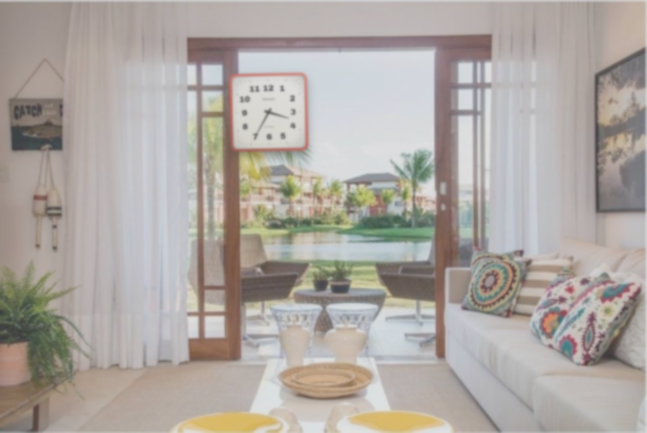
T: 3 h 35 min
